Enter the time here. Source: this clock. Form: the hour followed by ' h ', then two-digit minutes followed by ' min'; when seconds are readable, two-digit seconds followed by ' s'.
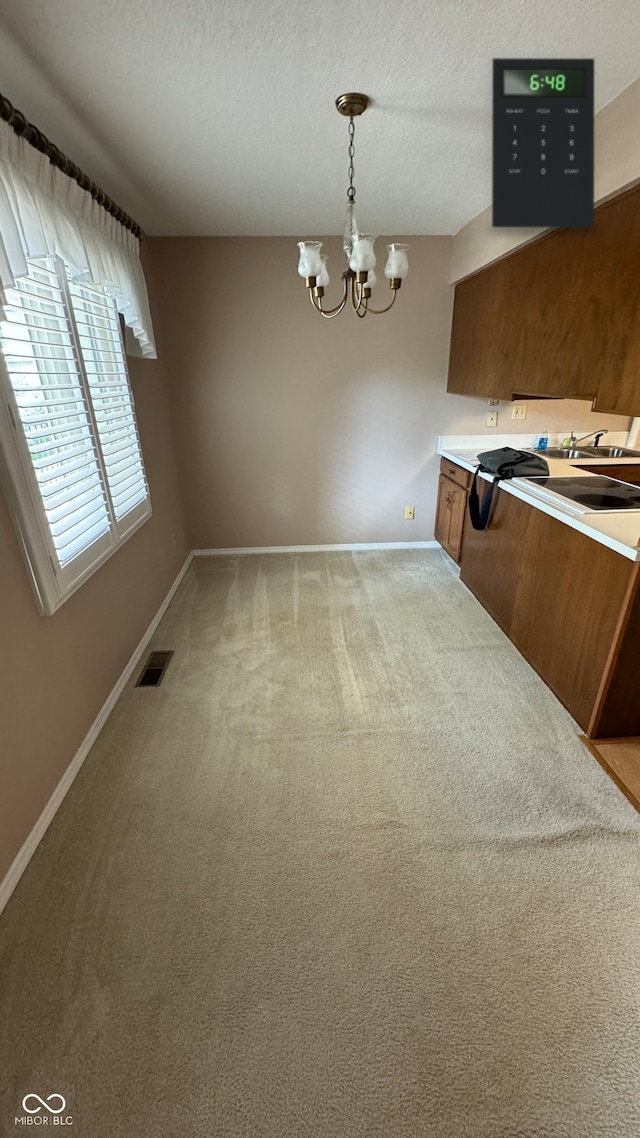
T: 6 h 48 min
